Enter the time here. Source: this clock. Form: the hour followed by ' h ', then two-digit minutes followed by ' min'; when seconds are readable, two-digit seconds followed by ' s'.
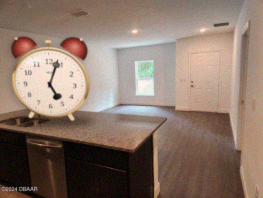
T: 5 h 03 min
